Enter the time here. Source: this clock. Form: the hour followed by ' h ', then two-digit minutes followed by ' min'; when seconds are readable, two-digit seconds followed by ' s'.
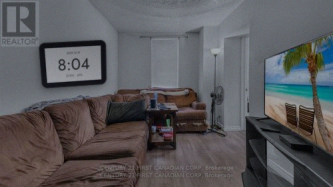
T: 8 h 04 min
